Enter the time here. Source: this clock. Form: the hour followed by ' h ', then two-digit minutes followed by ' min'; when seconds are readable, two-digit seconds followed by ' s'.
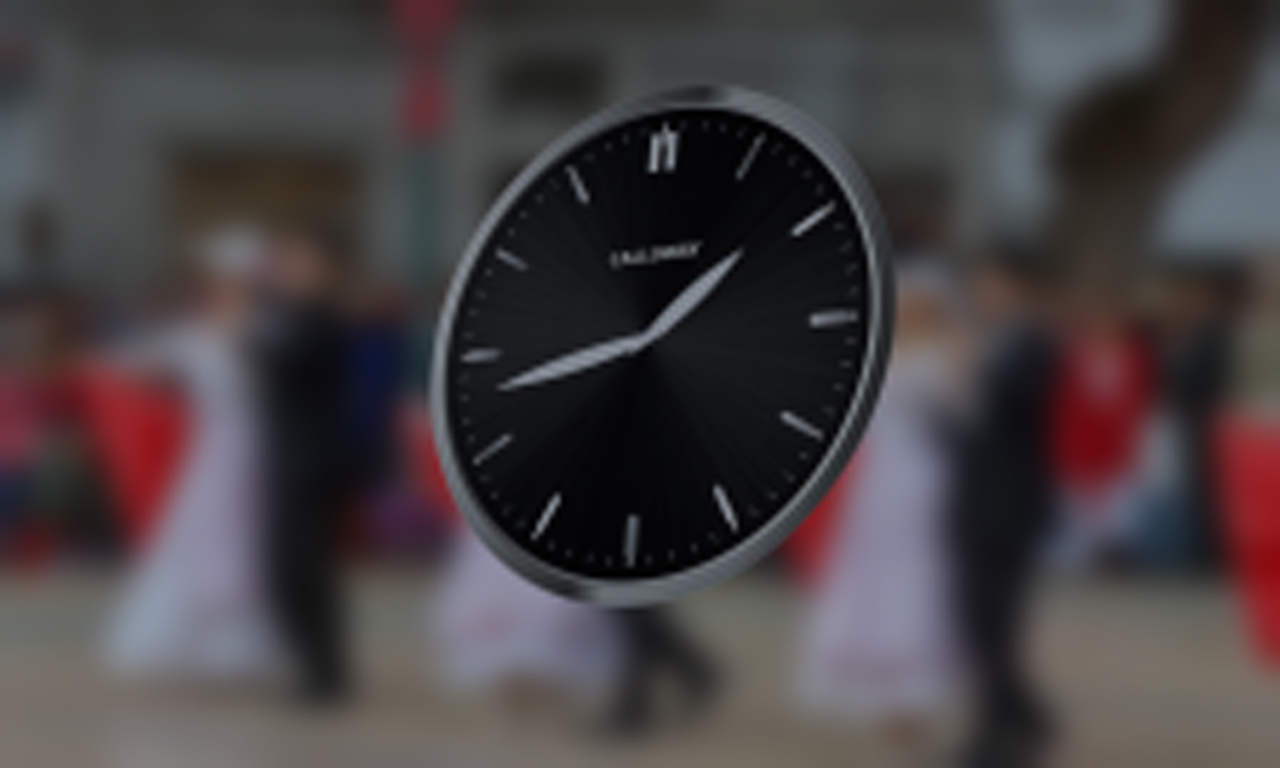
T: 1 h 43 min
